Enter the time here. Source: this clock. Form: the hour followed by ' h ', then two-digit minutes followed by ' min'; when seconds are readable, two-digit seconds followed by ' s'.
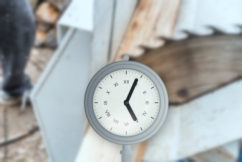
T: 5 h 04 min
